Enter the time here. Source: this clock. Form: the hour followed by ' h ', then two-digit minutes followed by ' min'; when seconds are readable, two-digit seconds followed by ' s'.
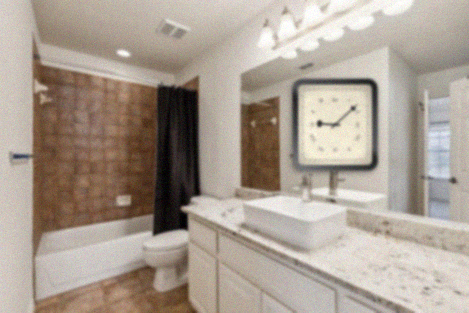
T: 9 h 08 min
